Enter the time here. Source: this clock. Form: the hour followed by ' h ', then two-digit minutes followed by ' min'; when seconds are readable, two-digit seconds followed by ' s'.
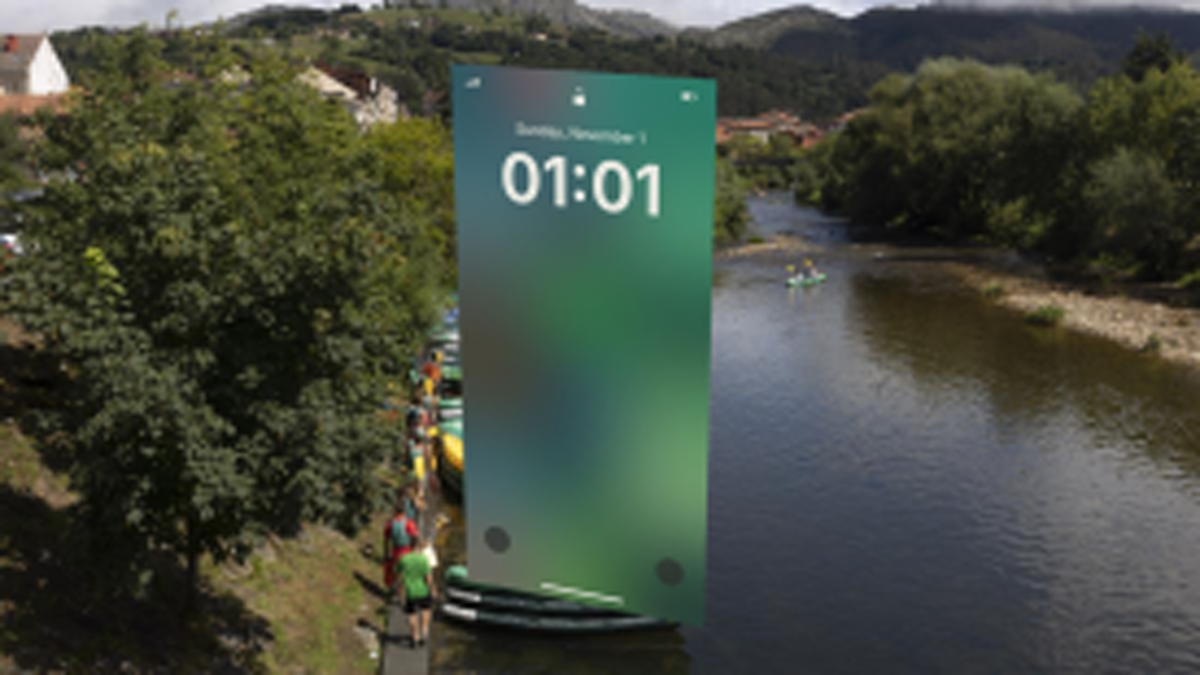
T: 1 h 01 min
